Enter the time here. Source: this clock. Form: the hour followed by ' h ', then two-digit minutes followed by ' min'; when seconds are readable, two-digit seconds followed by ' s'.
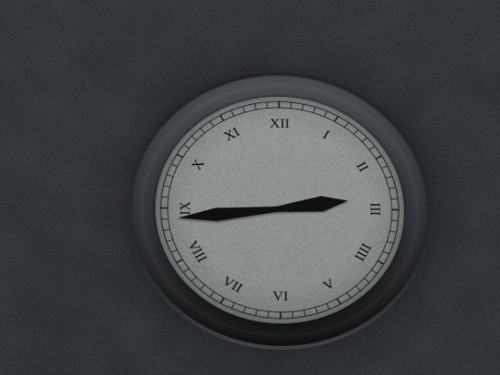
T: 2 h 44 min
